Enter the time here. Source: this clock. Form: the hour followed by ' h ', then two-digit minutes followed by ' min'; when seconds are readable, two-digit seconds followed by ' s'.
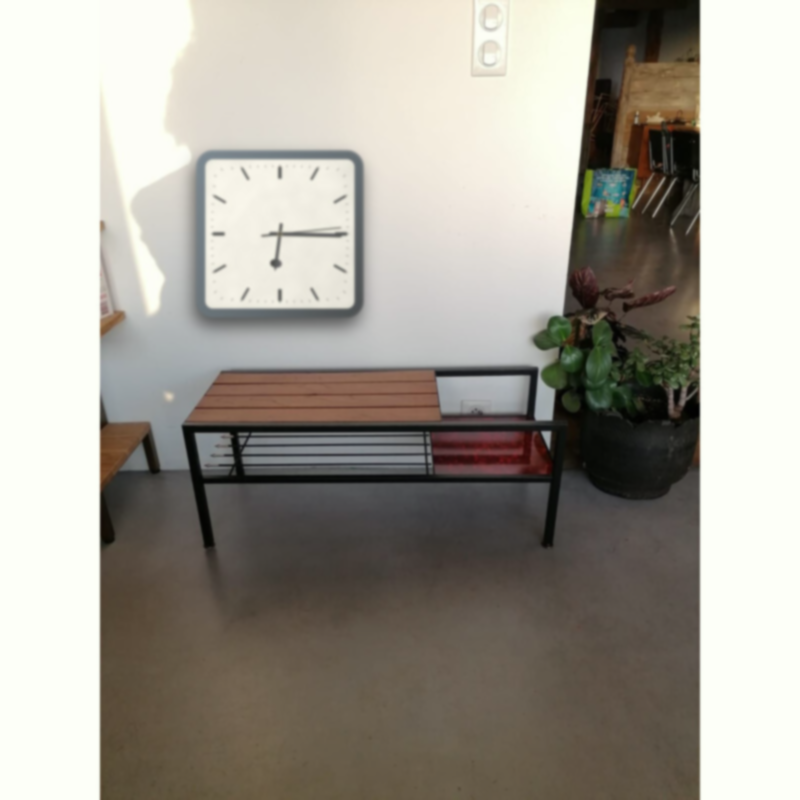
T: 6 h 15 min 14 s
